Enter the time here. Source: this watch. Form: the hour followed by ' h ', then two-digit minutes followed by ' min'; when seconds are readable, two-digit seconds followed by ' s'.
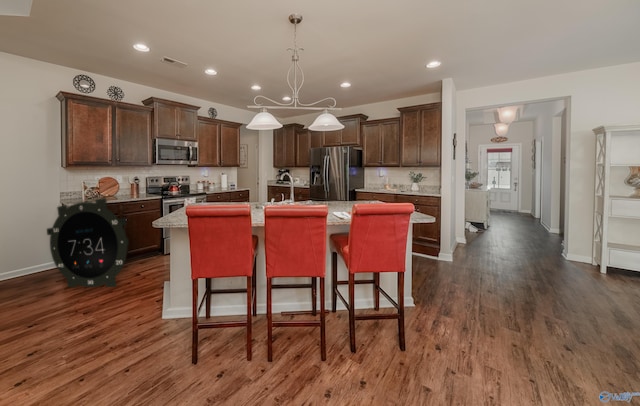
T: 7 h 34 min
